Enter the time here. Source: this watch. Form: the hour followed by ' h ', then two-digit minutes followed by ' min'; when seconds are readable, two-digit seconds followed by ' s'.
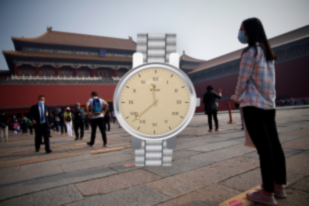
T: 11 h 38 min
